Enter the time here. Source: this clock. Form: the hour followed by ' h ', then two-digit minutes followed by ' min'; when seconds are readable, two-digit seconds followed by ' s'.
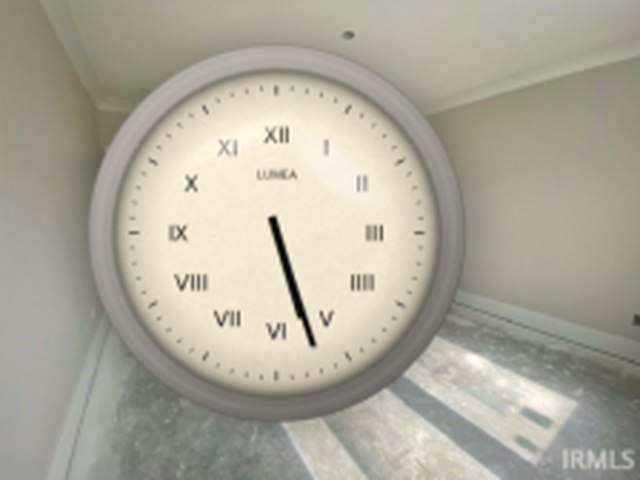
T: 5 h 27 min
